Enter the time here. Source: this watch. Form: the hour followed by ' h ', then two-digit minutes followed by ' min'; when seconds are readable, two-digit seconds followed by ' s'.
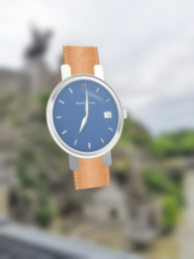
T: 7 h 01 min
